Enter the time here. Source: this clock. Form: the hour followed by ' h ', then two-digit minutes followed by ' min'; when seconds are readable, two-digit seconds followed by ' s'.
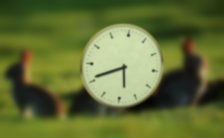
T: 5 h 41 min
